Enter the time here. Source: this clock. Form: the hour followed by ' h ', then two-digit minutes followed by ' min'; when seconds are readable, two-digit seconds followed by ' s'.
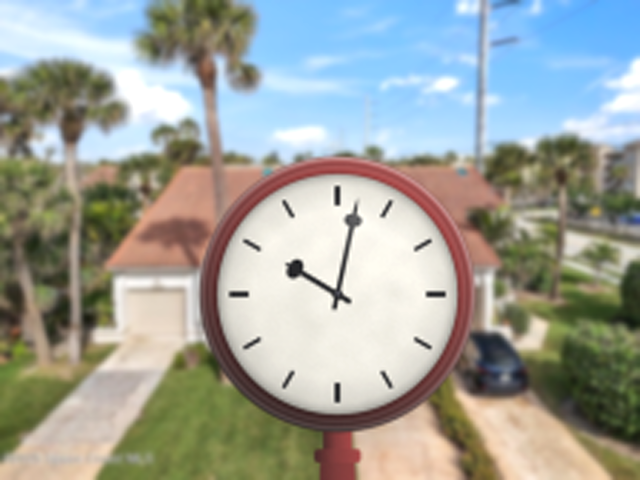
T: 10 h 02 min
